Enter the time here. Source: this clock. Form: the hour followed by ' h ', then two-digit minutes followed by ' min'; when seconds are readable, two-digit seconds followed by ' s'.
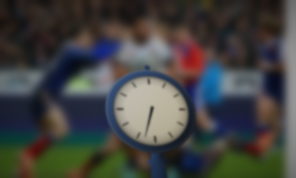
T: 6 h 33 min
